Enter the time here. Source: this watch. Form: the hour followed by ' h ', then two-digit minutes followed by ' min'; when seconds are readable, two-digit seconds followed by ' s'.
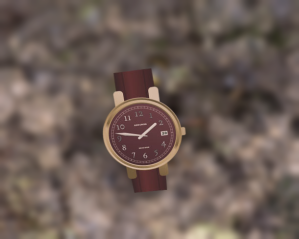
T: 1 h 47 min
